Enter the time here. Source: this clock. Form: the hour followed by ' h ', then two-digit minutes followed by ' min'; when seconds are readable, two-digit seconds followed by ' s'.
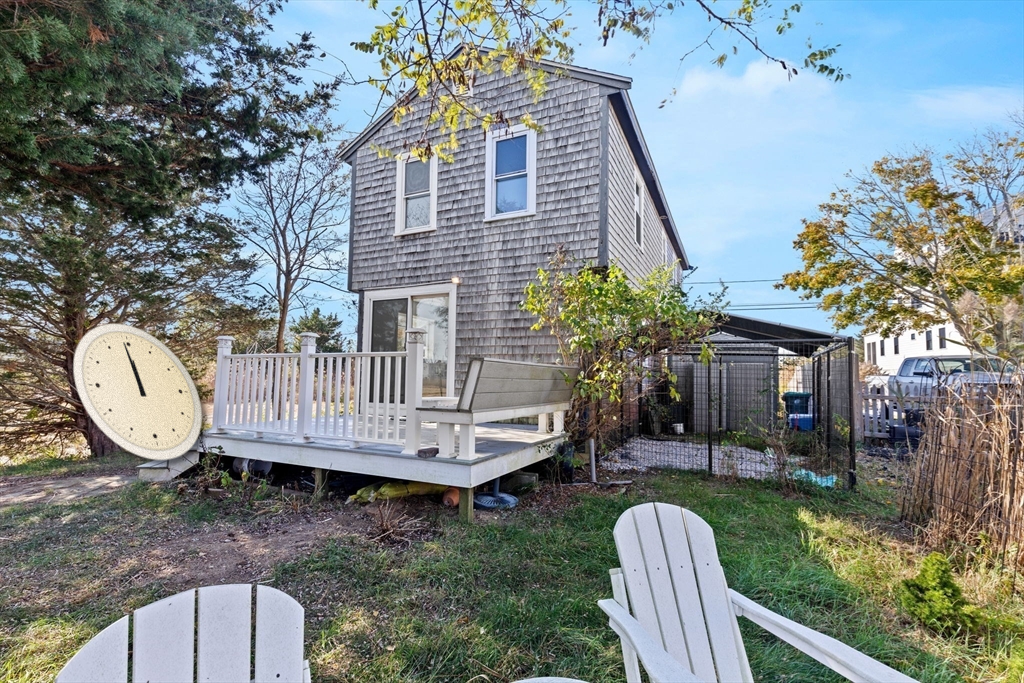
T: 11 h 59 min
